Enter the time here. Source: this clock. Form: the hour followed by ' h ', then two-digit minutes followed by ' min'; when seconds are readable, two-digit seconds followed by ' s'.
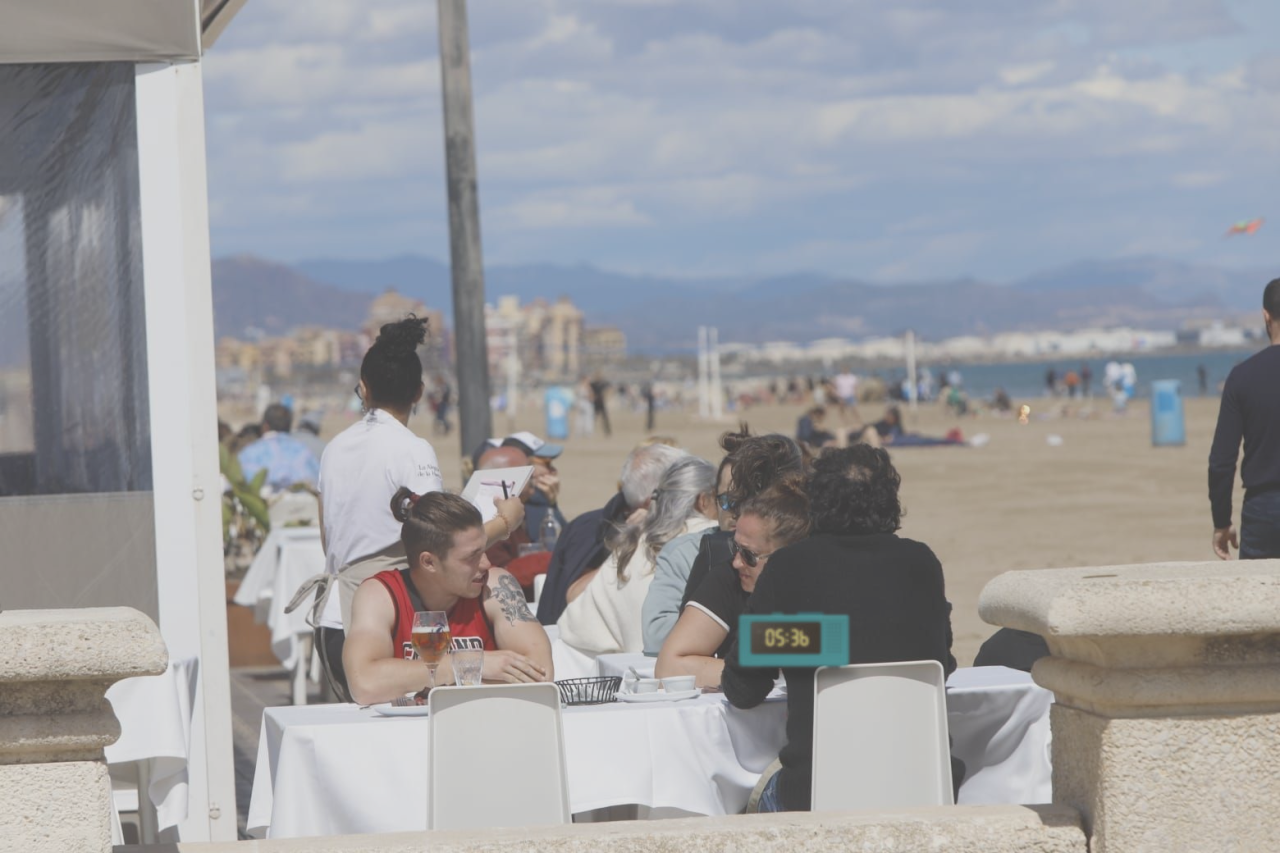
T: 5 h 36 min
